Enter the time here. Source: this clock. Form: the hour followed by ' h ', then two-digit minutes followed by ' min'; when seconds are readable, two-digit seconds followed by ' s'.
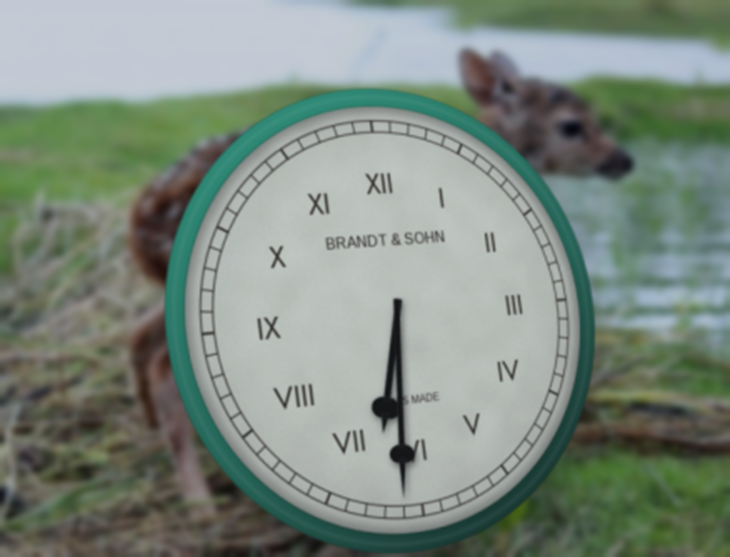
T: 6 h 31 min
